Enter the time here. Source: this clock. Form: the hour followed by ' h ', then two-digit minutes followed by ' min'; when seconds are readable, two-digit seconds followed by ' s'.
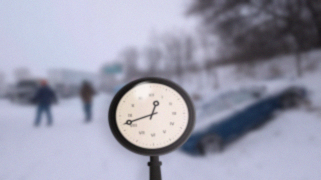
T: 12 h 42 min
